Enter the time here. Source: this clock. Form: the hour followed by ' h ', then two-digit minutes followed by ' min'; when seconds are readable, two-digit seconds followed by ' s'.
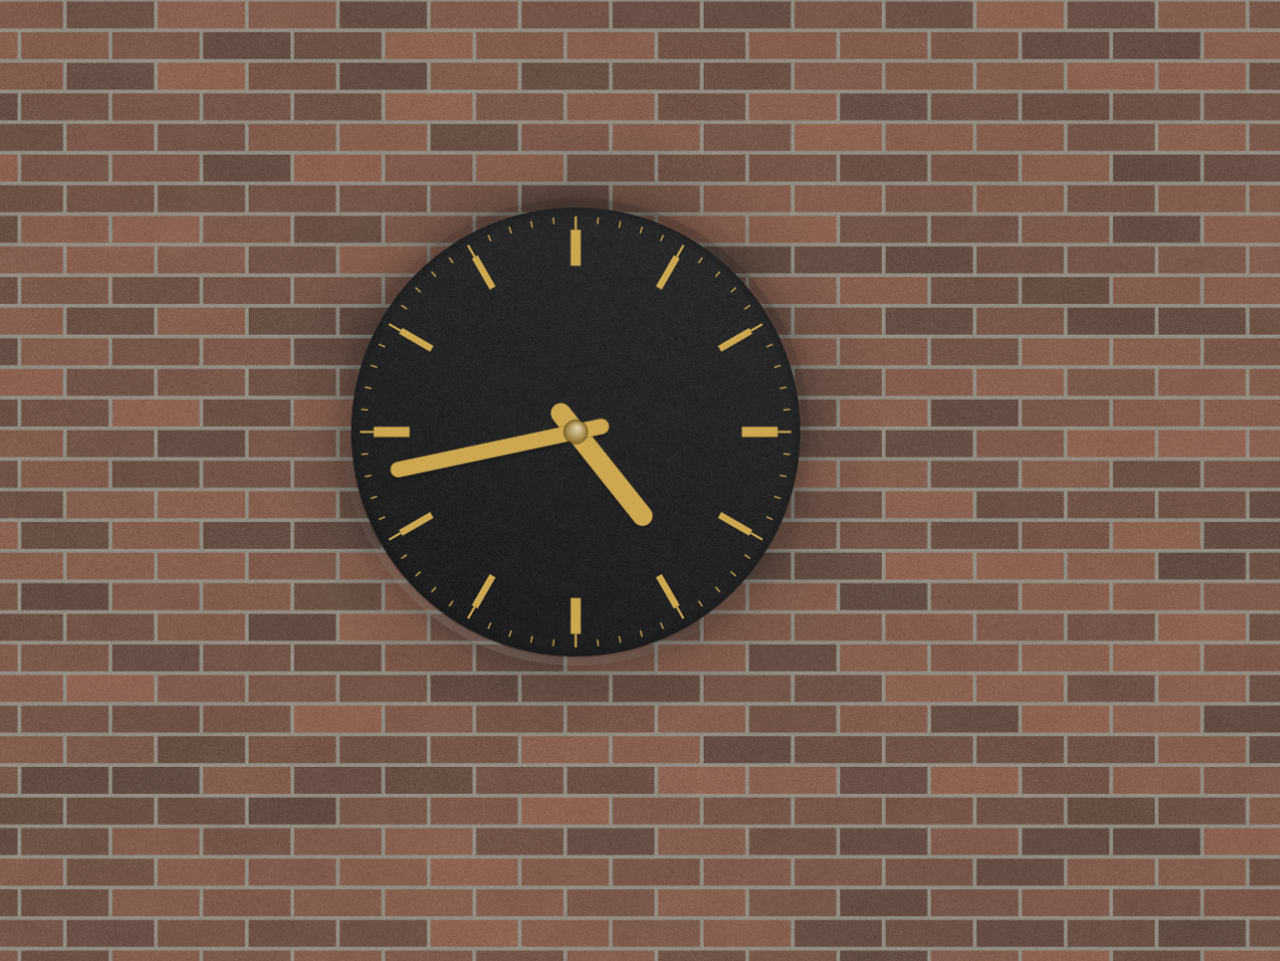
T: 4 h 43 min
